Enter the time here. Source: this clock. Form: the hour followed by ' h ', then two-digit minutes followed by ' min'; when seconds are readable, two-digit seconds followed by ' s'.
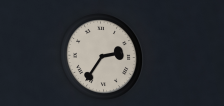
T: 2 h 36 min
